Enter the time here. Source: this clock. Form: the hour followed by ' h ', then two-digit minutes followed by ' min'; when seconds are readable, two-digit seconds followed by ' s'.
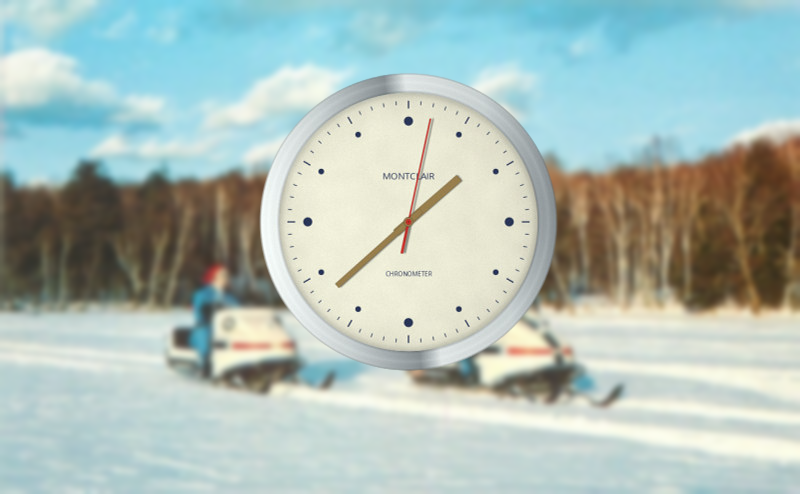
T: 1 h 38 min 02 s
